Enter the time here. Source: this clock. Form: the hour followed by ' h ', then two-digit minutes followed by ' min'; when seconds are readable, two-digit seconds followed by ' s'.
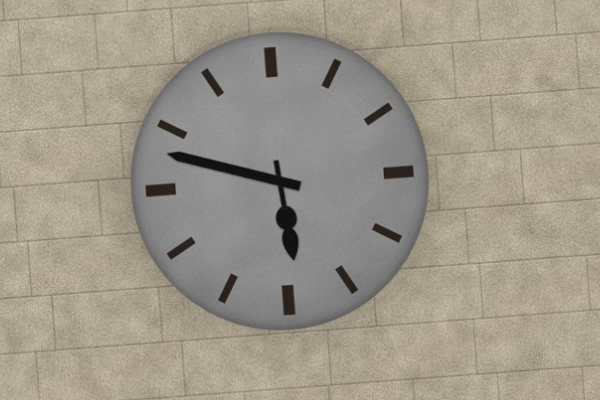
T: 5 h 48 min
